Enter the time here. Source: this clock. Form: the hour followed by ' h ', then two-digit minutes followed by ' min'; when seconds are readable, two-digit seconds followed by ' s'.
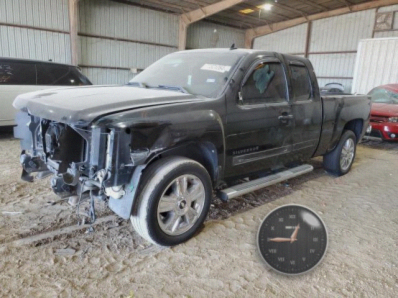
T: 12 h 45 min
